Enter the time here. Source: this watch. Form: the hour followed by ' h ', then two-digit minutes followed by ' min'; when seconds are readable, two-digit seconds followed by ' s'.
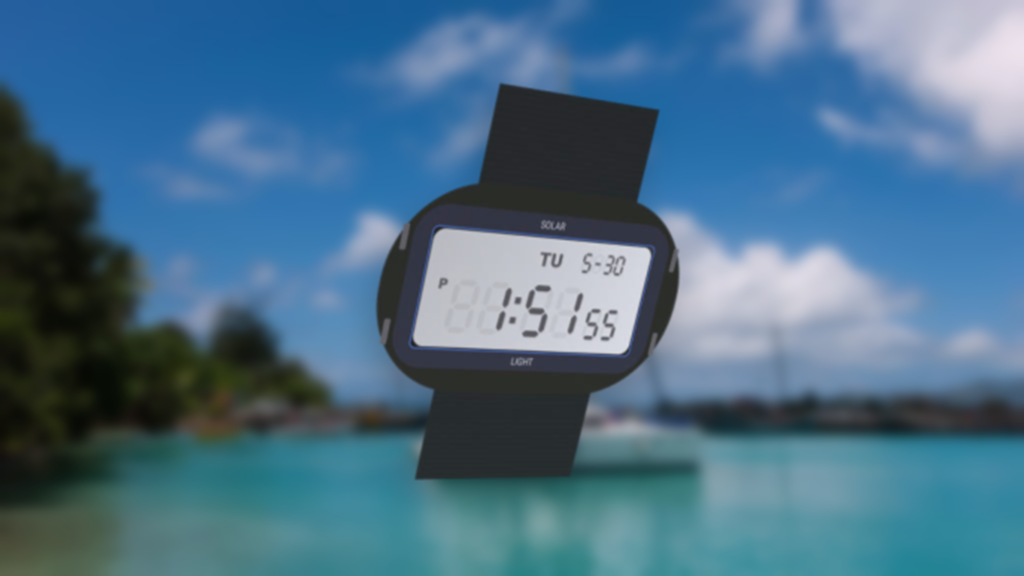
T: 1 h 51 min 55 s
